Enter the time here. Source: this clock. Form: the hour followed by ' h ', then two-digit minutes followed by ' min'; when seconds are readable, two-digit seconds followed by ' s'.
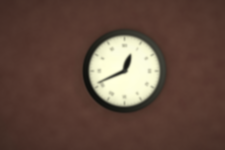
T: 12 h 41 min
